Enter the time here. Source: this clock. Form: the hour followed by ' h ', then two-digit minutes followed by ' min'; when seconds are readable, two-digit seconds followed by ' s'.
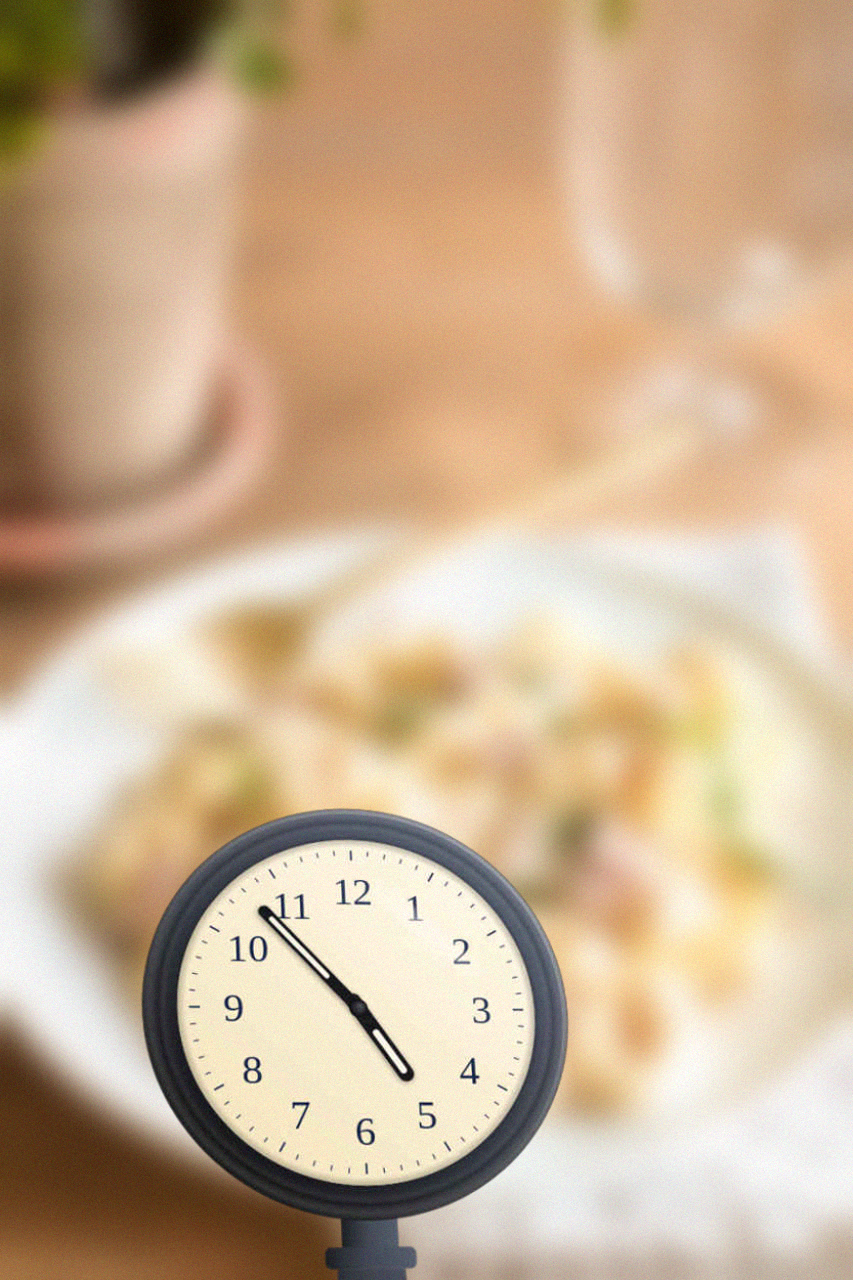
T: 4 h 53 min
